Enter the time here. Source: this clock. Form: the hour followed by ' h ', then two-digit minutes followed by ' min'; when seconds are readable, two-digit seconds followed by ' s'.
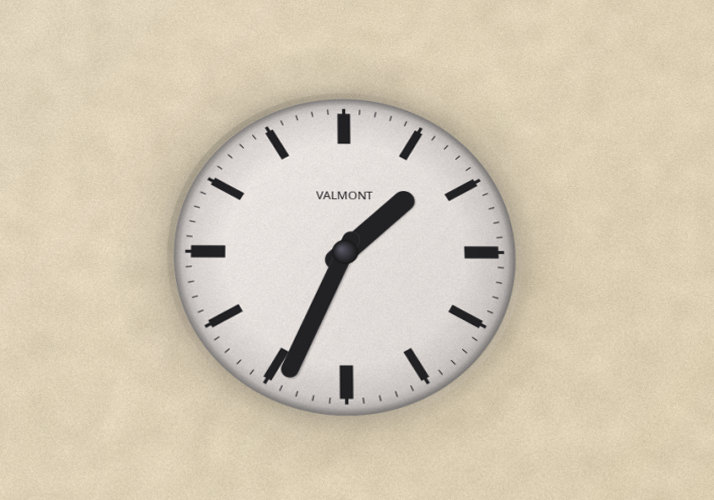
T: 1 h 34 min
